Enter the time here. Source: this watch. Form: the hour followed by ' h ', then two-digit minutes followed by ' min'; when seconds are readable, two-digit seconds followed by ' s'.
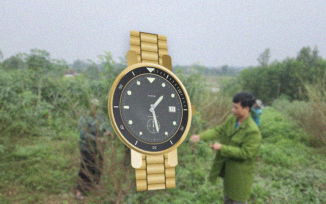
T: 1 h 28 min
